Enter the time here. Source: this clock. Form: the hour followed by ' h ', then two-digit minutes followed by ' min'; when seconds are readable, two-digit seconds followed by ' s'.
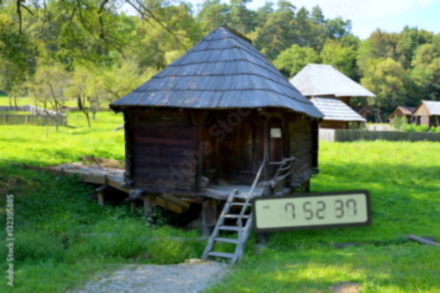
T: 7 h 52 min 37 s
